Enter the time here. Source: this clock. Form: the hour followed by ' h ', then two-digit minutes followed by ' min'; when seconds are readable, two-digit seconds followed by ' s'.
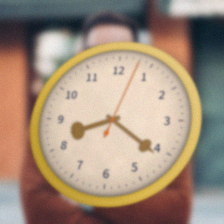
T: 8 h 21 min 03 s
